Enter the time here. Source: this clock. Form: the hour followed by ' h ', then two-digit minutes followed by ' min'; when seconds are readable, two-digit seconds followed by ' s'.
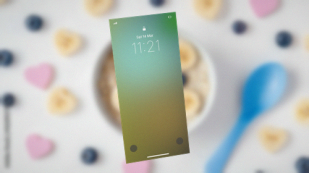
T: 11 h 21 min
